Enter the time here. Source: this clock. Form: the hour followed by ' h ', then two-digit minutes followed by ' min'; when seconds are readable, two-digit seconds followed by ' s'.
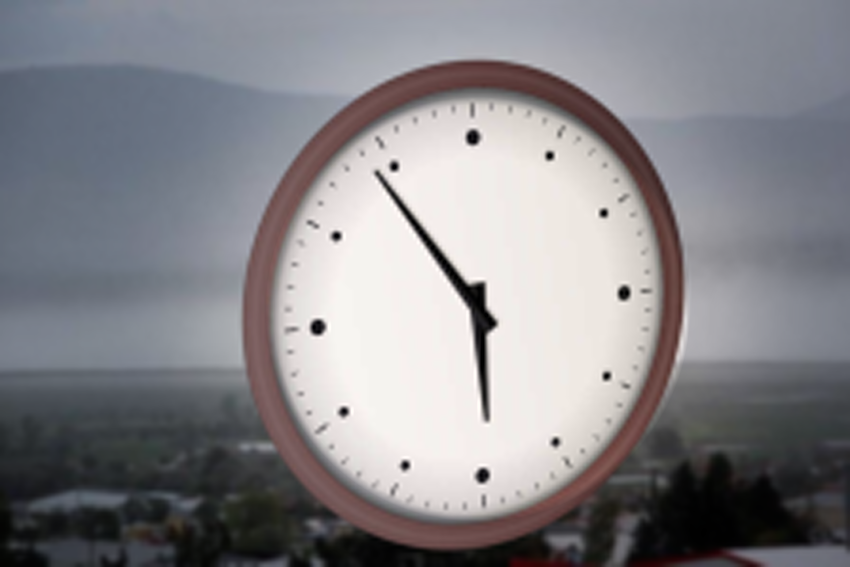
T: 5 h 54 min
